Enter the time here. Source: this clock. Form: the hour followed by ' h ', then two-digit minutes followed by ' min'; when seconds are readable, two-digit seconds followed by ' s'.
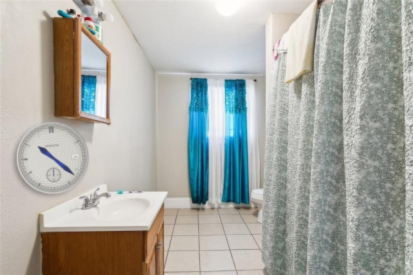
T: 10 h 22 min
